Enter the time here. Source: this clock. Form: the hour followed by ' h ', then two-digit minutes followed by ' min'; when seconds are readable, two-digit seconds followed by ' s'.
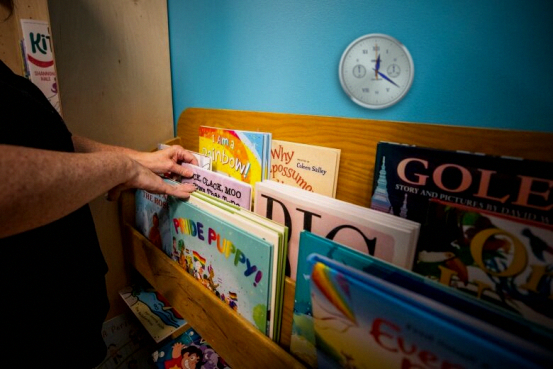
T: 12 h 21 min
